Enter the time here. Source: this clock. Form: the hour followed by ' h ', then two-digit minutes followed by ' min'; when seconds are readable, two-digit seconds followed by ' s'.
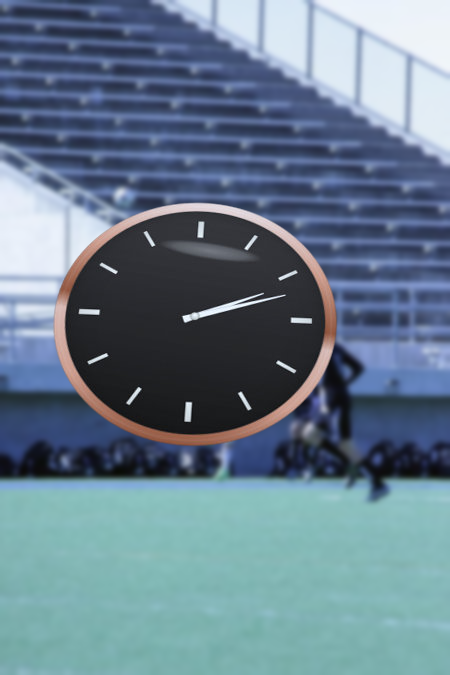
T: 2 h 12 min
